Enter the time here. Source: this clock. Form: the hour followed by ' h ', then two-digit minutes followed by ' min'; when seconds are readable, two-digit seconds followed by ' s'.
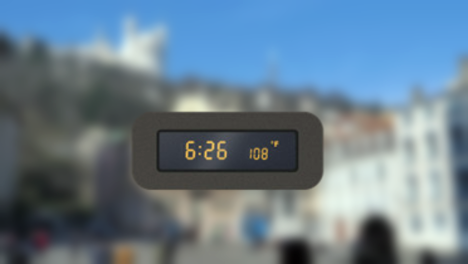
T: 6 h 26 min
